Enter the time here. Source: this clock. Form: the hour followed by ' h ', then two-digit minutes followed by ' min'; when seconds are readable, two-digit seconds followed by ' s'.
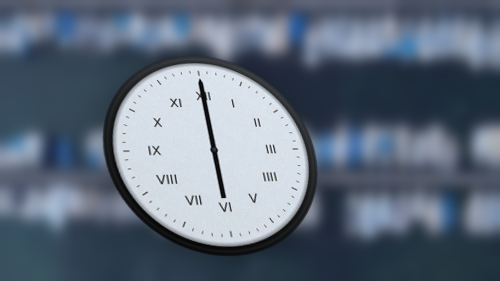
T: 6 h 00 min
